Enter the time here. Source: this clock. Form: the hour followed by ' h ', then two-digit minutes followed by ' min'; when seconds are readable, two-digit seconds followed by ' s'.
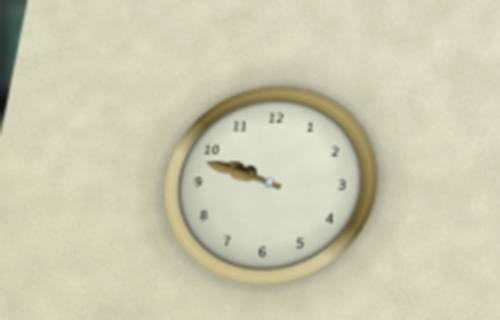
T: 9 h 48 min
